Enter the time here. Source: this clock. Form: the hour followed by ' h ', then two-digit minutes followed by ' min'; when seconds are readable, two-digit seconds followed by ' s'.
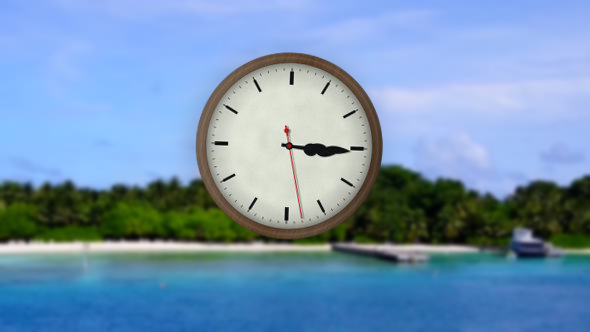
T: 3 h 15 min 28 s
